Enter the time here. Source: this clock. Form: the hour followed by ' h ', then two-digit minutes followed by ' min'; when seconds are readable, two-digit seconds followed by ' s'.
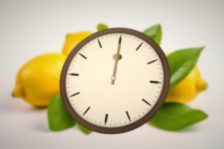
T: 12 h 00 min
